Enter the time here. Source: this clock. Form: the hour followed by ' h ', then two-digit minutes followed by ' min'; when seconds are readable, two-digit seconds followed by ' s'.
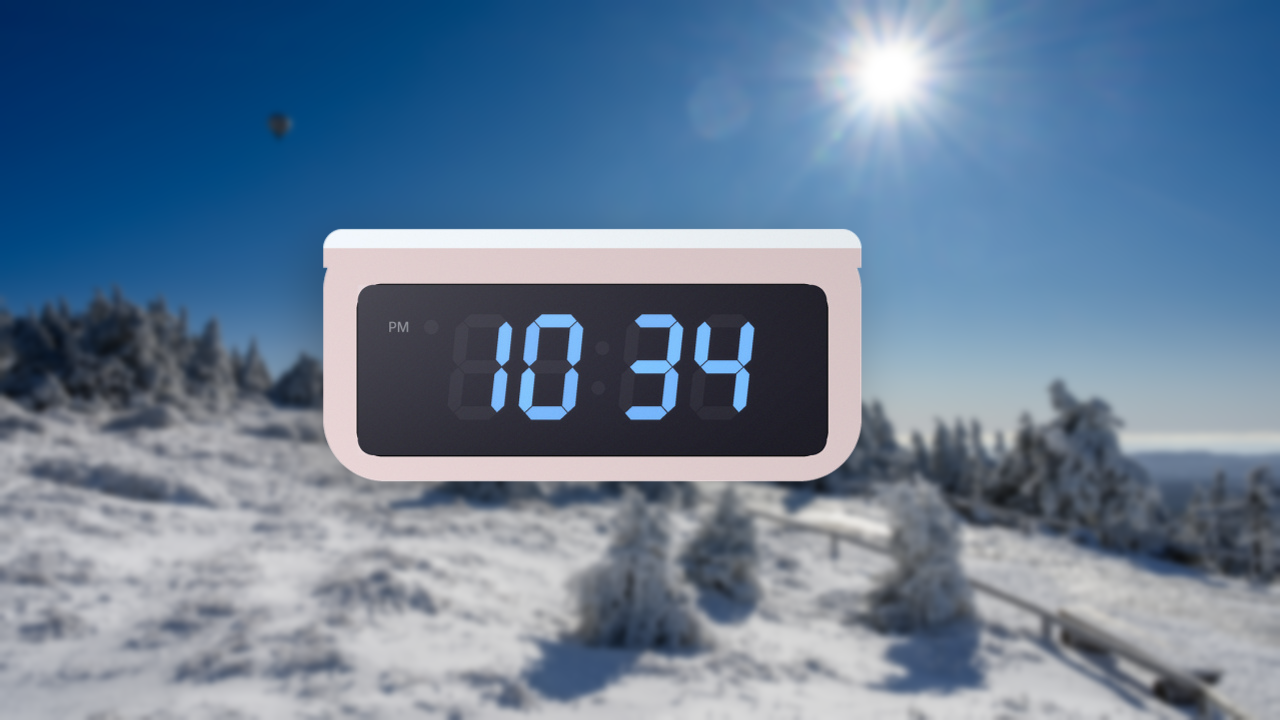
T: 10 h 34 min
